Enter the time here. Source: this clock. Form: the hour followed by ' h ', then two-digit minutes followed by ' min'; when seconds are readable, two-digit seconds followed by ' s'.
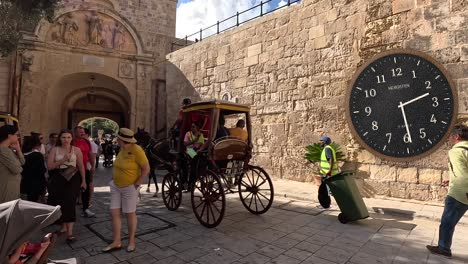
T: 2 h 29 min
